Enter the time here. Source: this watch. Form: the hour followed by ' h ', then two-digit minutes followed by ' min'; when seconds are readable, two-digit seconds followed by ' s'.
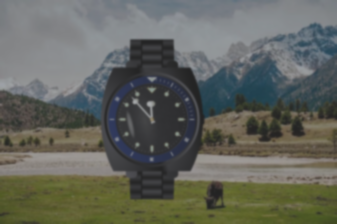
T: 11 h 53 min
